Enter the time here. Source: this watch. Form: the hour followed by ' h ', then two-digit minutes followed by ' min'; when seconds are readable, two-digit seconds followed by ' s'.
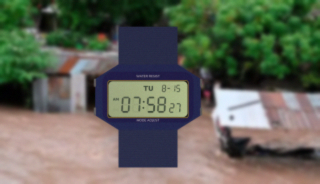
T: 7 h 58 min 27 s
